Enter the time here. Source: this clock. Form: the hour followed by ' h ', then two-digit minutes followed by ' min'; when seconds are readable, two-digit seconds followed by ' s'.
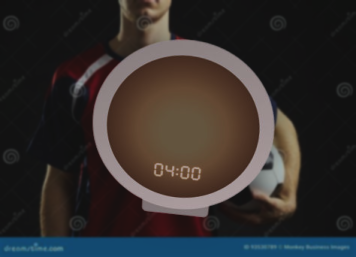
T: 4 h 00 min
